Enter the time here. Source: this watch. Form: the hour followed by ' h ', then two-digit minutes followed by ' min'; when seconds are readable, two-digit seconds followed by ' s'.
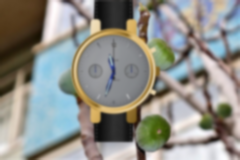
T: 11 h 33 min
